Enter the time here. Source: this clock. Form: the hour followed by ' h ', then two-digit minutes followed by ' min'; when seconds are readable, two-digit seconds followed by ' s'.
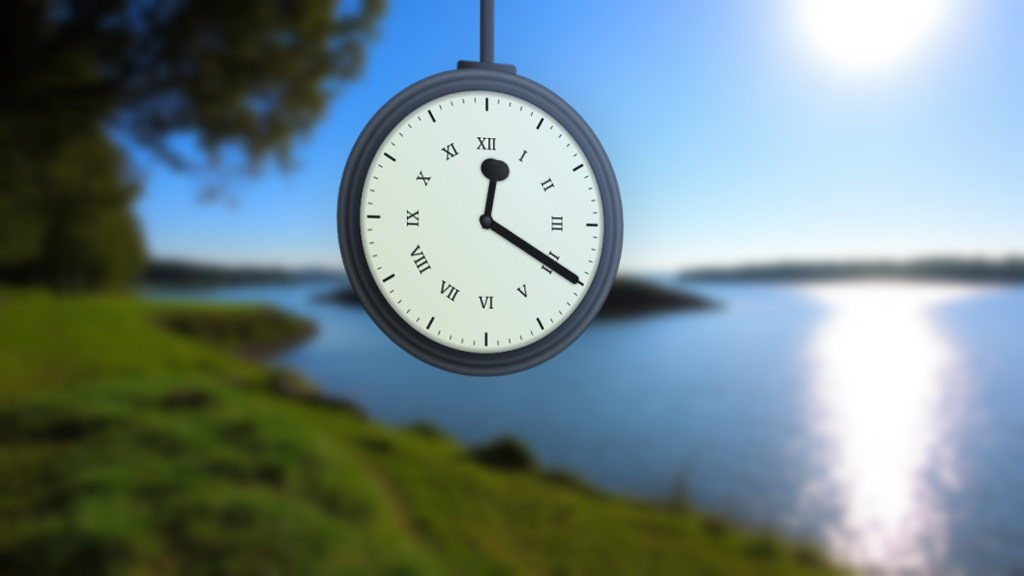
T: 12 h 20 min
